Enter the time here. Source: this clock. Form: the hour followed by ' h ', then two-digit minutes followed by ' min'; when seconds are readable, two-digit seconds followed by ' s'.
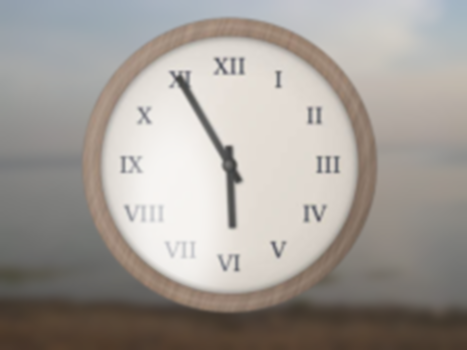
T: 5 h 55 min
